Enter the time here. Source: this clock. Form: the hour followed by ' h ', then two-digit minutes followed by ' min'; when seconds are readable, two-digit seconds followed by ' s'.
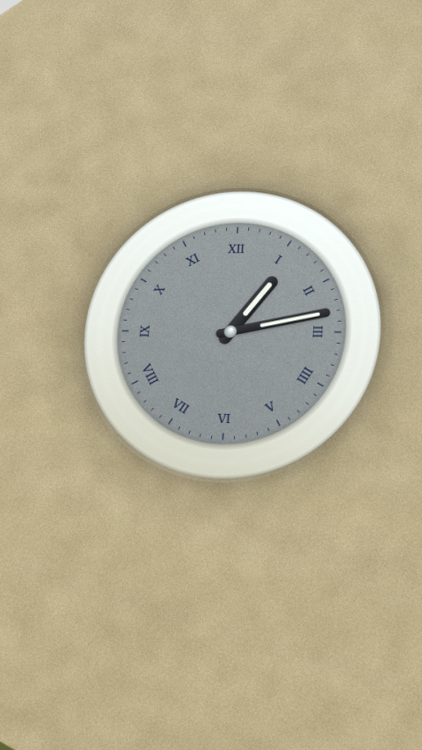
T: 1 h 13 min
